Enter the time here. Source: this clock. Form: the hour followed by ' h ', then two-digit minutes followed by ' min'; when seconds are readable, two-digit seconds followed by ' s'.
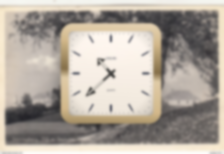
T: 10 h 38 min
